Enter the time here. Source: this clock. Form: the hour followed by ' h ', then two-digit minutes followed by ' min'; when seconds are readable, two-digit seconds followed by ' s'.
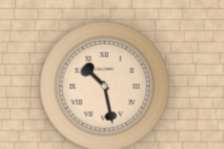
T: 10 h 28 min
